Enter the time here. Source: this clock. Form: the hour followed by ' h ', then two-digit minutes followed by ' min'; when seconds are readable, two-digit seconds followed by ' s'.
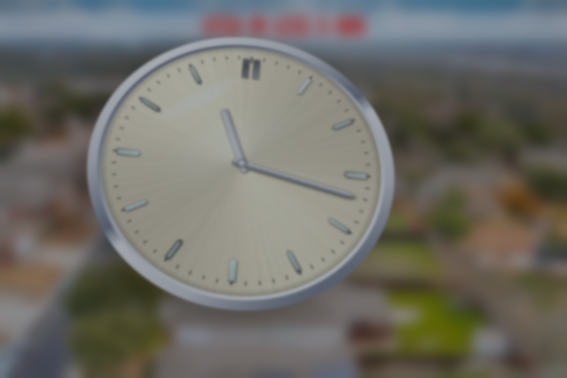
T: 11 h 17 min
